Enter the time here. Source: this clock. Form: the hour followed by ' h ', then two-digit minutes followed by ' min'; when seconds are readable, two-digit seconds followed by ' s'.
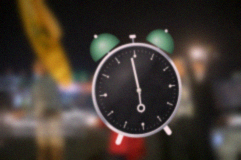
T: 5 h 59 min
